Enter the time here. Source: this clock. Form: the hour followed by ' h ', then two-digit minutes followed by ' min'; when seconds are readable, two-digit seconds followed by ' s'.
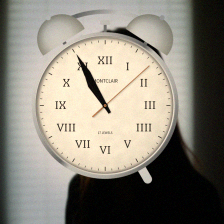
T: 10 h 55 min 08 s
